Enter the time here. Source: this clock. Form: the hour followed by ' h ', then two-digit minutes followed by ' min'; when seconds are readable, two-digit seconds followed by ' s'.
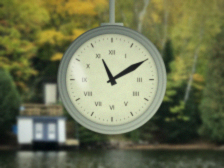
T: 11 h 10 min
